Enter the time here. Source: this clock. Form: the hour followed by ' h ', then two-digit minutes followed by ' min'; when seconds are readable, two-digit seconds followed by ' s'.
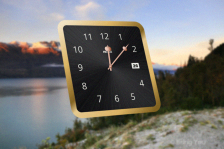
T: 12 h 08 min
